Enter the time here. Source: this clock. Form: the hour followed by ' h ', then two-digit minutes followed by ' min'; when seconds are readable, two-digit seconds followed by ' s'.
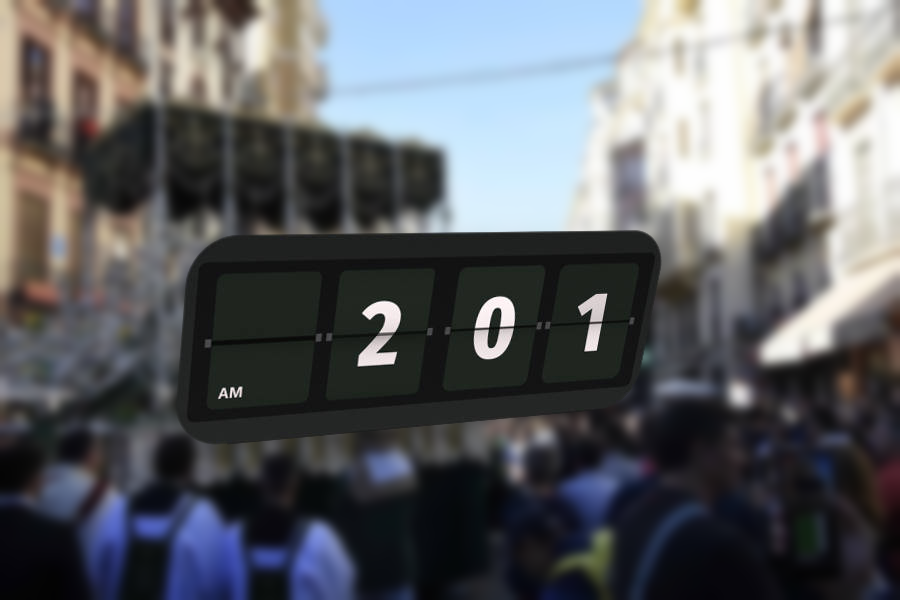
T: 2 h 01 min
